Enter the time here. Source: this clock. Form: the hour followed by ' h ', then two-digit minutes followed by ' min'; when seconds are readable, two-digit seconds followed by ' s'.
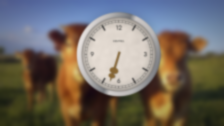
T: 6 h 33 min
